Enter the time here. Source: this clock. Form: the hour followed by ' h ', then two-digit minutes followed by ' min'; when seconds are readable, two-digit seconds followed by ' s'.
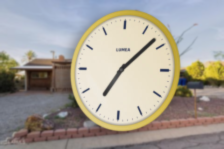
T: 7 h 08 min
